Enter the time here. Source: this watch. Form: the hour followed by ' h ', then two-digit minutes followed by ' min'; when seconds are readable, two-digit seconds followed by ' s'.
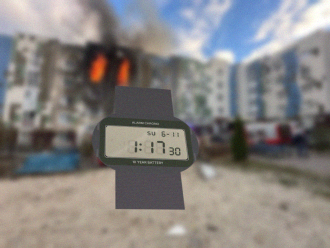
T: 1 h 17 min 30 s
